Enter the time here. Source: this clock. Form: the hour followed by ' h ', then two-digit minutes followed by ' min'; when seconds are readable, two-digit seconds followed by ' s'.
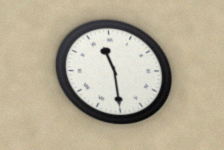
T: 11 h 30 min
